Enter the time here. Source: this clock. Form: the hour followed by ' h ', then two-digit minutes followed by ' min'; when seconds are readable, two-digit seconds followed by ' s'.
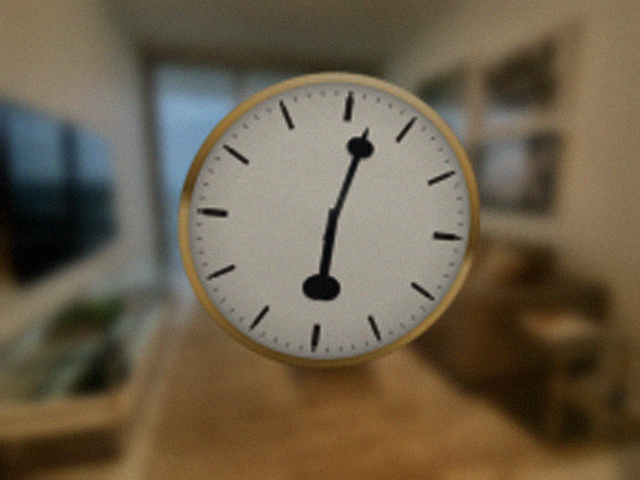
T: 6 h 02 min
